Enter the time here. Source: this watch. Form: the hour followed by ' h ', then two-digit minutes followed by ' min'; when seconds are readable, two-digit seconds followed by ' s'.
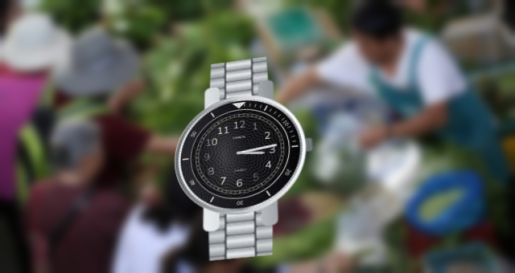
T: 3 h 14 min
